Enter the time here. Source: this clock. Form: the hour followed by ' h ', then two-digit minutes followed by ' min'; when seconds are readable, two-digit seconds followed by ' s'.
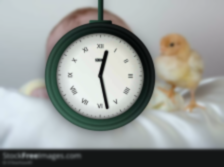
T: 12 h 28 min
